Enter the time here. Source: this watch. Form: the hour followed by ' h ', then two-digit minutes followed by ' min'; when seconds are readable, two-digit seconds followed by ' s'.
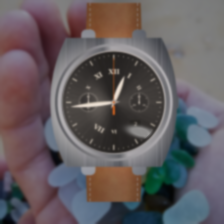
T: 12 h 44 min
